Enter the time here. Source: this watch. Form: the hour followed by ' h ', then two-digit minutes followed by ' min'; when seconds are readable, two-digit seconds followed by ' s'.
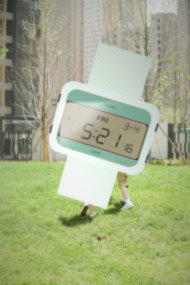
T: 5 h 21 min
